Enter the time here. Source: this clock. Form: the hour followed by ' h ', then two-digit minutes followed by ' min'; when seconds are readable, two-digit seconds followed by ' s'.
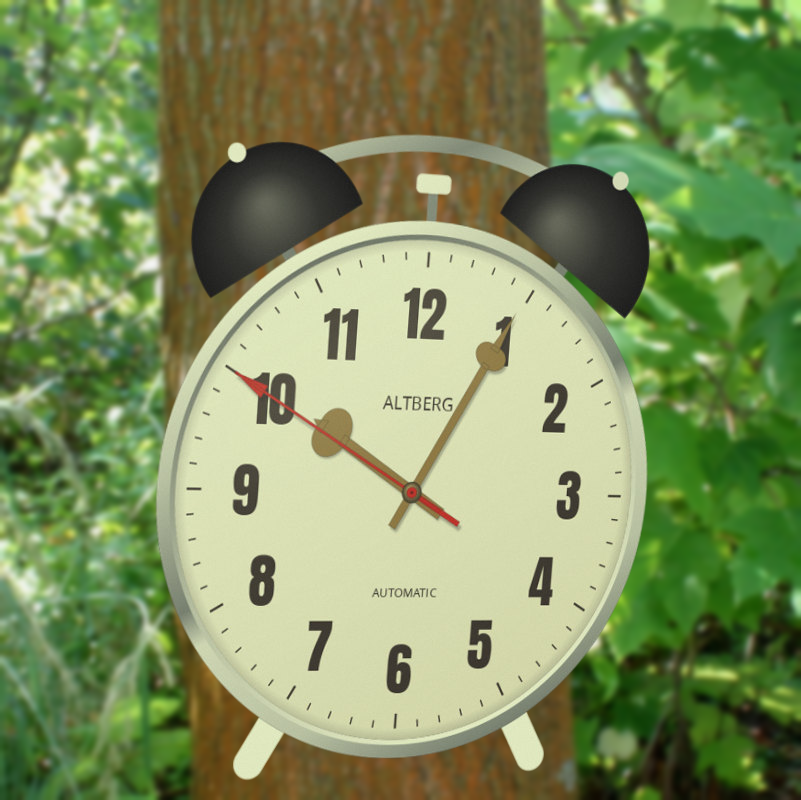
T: 10 h 04 min 50 s
